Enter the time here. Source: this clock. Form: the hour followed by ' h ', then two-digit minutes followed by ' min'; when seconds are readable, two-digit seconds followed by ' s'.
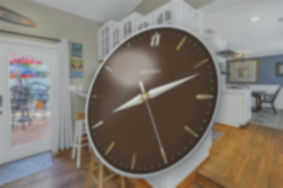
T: 8 h 11 min 25 s
